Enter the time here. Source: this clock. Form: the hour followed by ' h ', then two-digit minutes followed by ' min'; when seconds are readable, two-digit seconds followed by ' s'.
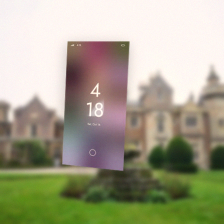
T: 4 h 18 min
